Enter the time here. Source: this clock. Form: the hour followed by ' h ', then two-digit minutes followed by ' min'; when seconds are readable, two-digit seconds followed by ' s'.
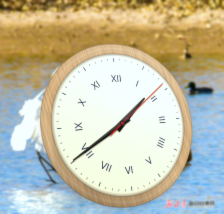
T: 1 h 40 min 09 s
